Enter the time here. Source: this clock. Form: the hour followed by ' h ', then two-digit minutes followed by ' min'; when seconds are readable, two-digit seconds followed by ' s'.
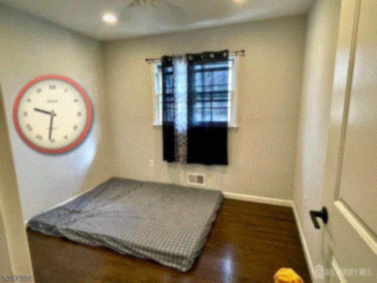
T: 9 h 31 min
